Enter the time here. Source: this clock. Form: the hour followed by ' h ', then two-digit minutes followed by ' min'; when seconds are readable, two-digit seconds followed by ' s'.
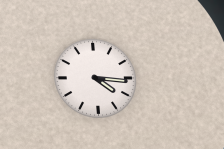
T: 4 h 16 min
